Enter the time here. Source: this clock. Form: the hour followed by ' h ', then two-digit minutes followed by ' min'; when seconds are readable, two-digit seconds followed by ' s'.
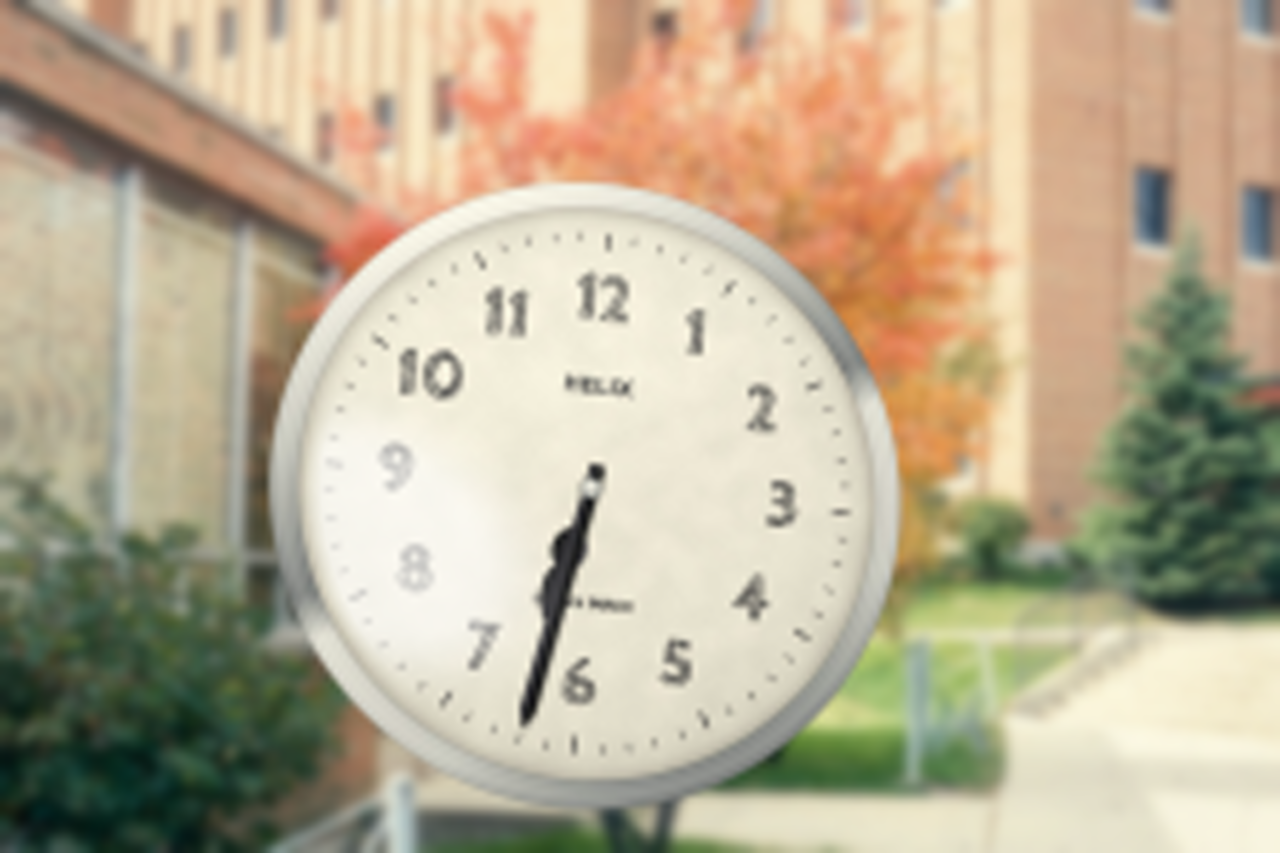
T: 6 h 32 min
